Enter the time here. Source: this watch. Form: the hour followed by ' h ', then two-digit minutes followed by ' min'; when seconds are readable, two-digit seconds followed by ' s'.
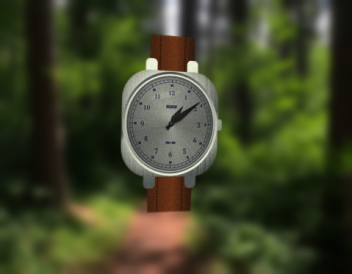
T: 1 h 09 min
